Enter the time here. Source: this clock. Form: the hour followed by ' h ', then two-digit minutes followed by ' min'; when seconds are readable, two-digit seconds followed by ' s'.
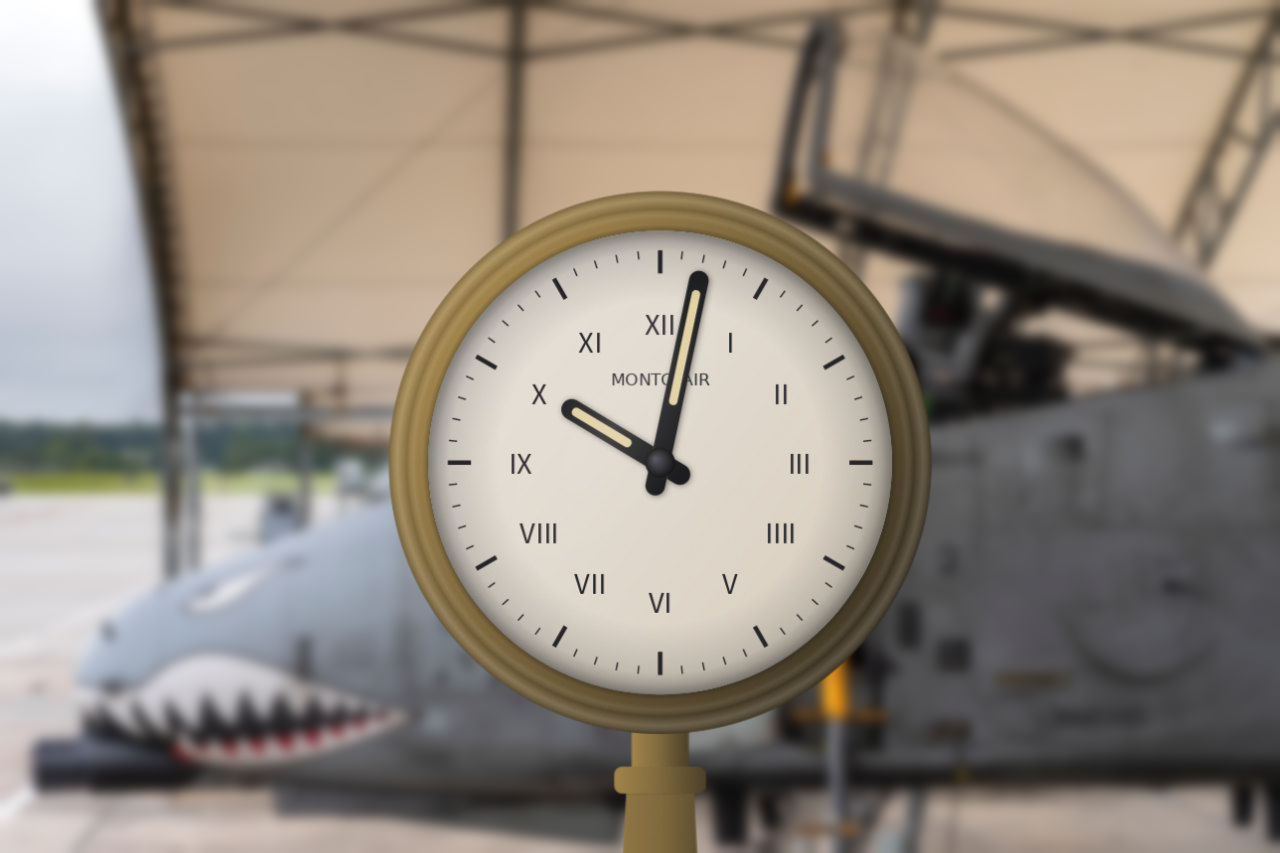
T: 10 h 02 min
